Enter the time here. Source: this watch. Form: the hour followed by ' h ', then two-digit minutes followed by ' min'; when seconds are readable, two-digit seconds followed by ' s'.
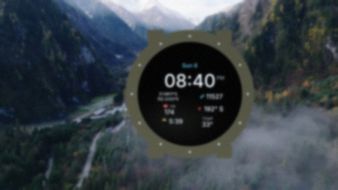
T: 8 h 40 min
